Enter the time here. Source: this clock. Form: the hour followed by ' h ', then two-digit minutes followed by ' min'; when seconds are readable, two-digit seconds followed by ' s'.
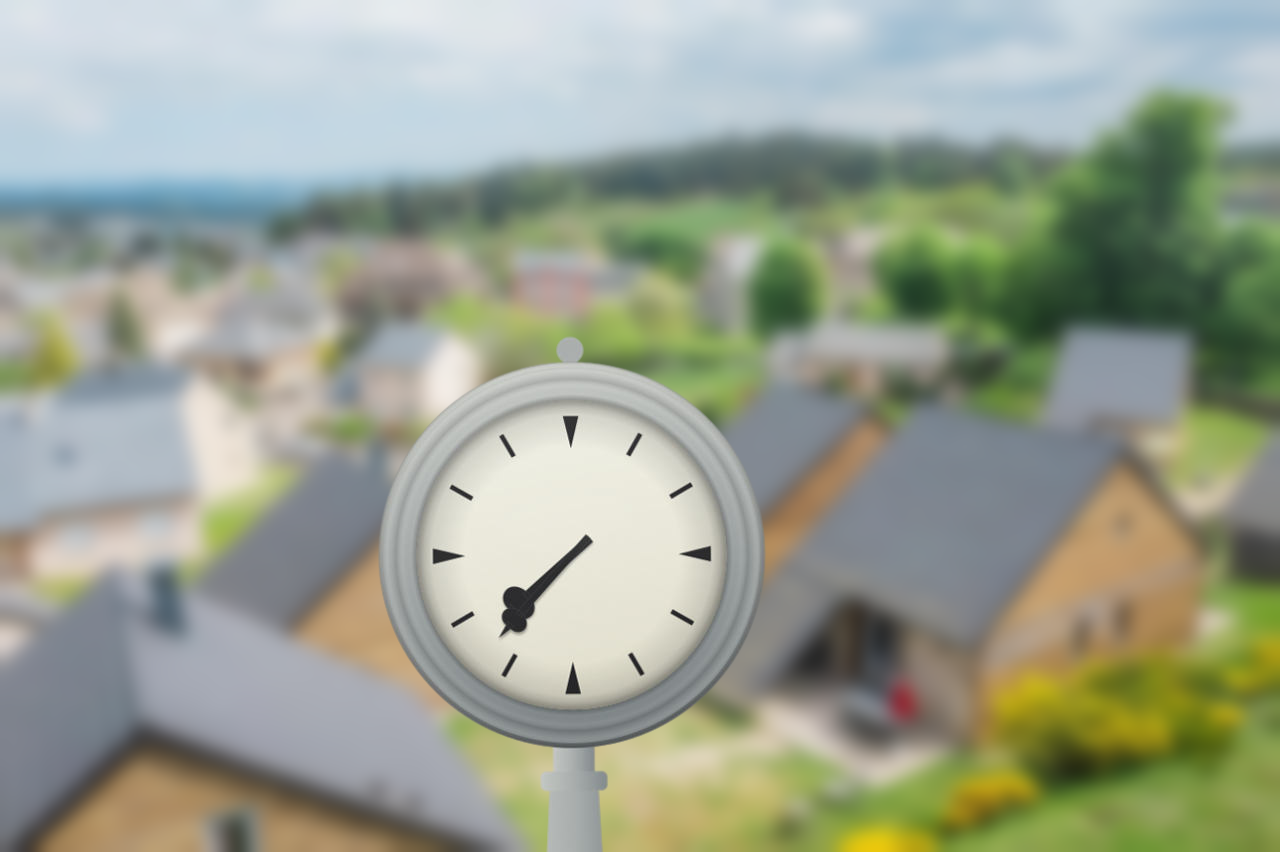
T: 7 h 37 min
